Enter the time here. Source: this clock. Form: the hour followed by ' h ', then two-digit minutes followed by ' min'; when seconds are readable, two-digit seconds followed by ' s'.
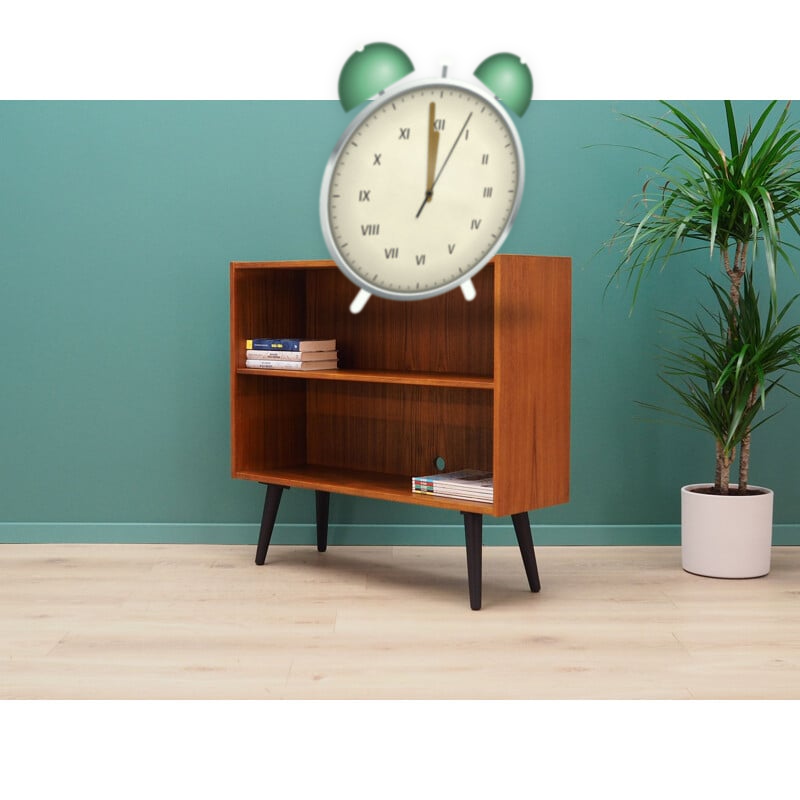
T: 11 h 59 min 04 s
